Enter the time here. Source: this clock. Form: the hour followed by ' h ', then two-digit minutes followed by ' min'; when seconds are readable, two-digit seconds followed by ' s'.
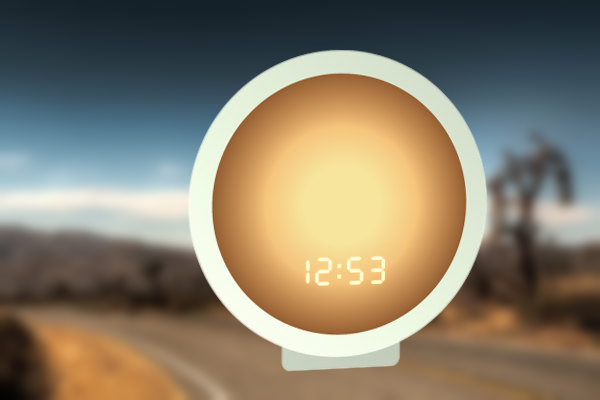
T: 12 h 53 min
